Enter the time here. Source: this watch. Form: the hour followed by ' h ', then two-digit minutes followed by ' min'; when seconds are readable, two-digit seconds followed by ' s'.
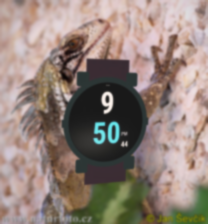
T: 9 h 50 min
